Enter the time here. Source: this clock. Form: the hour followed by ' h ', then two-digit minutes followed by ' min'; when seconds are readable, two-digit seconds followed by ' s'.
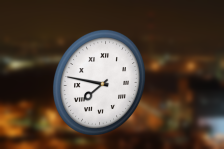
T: 7 h 47 min
